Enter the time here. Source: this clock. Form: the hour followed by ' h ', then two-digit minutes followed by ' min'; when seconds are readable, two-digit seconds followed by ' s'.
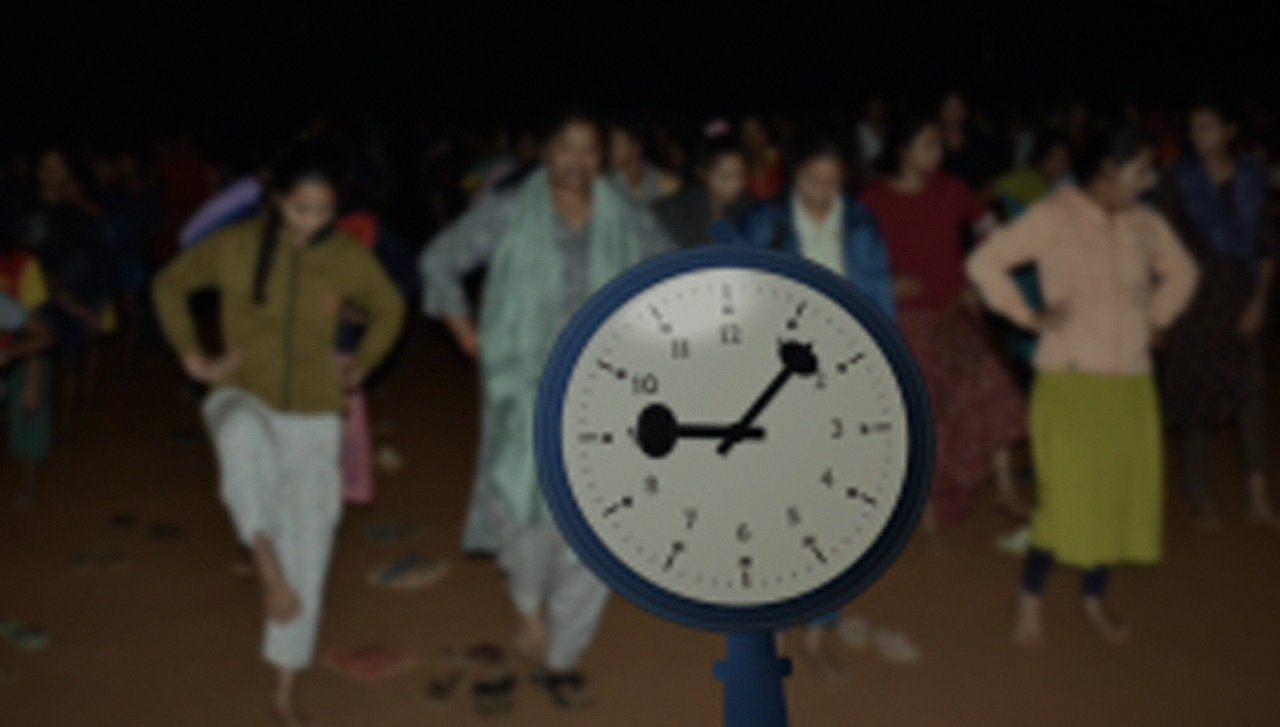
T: 9 h 07 min
